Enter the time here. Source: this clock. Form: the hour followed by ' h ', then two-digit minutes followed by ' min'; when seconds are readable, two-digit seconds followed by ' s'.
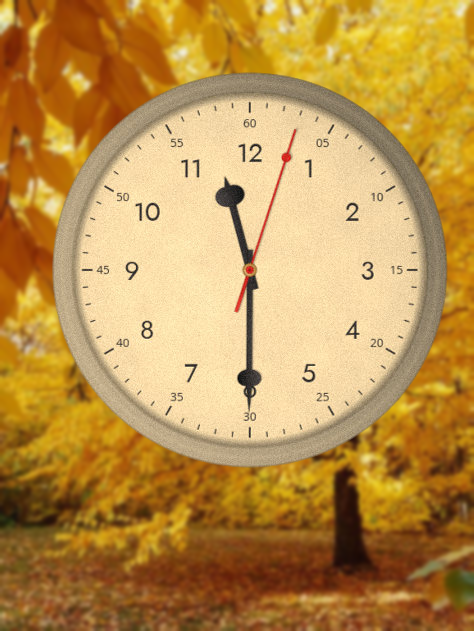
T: 11 h 30 min 03 s
